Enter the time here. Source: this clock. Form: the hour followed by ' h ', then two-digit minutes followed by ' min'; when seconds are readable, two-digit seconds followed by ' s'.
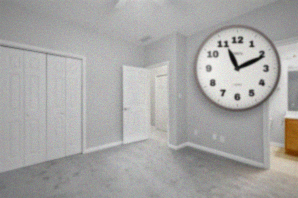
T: 11 h 11 min
